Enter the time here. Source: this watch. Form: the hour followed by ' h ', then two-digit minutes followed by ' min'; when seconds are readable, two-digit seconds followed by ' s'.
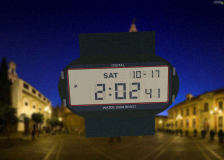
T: 2 h 02 min 41 s
